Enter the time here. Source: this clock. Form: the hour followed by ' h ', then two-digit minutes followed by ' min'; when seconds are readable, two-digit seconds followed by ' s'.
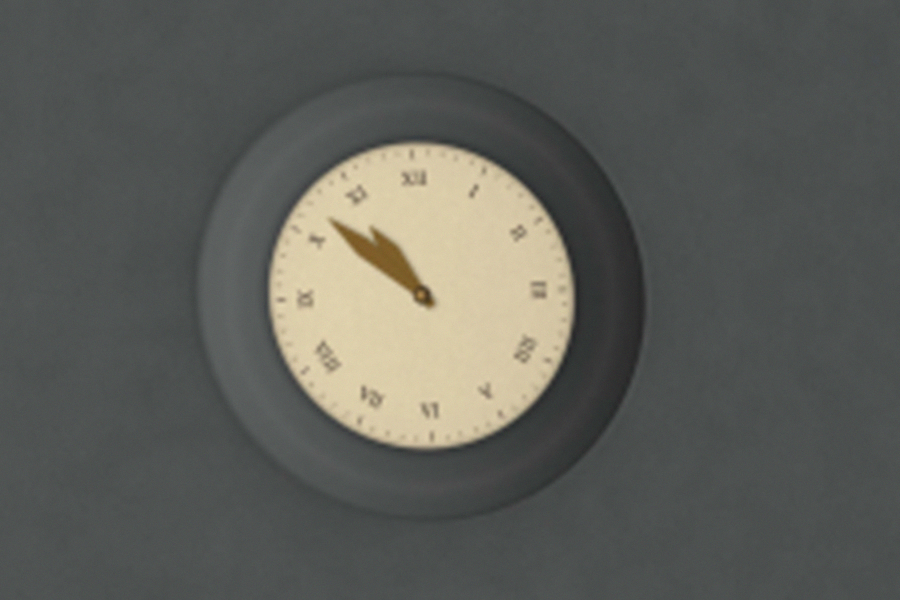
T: 10 h 52 min
